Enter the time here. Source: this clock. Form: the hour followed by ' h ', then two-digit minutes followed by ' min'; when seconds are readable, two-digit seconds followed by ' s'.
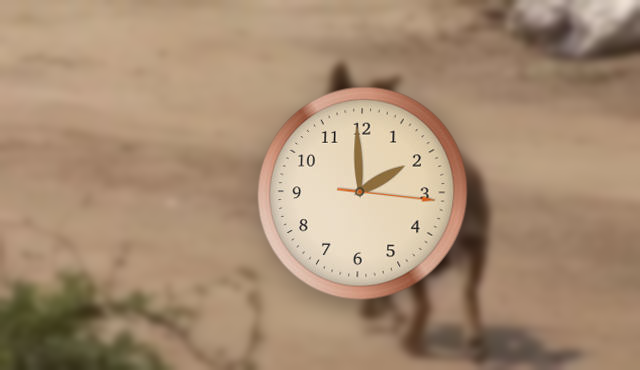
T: 1 h 59 min 16 s
